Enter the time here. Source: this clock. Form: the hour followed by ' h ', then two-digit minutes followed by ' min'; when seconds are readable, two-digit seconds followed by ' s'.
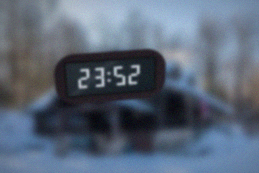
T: 23 h 52 min
